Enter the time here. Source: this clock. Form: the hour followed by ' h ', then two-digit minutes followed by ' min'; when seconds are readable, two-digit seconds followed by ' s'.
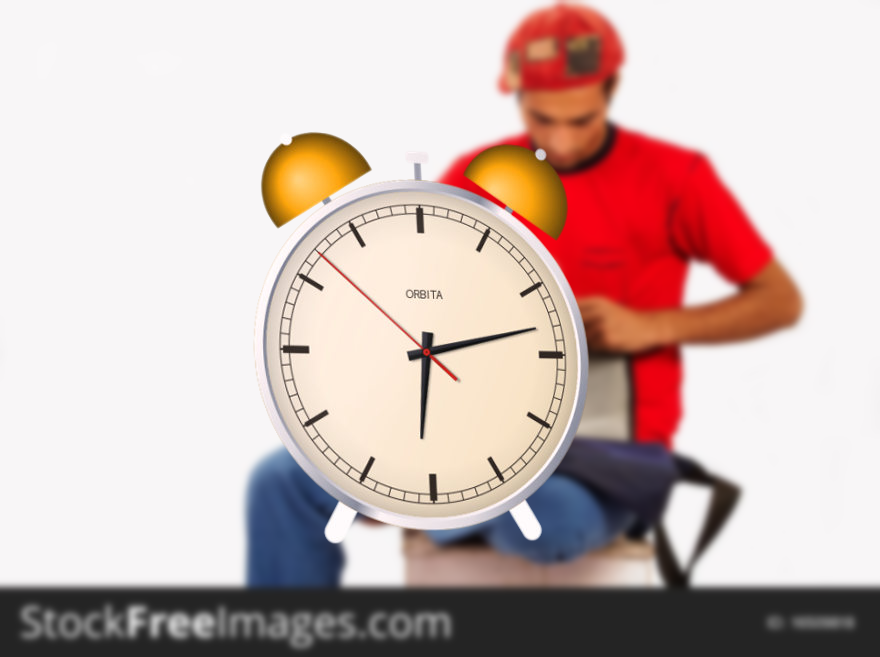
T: 6 h 12 min 52 s
